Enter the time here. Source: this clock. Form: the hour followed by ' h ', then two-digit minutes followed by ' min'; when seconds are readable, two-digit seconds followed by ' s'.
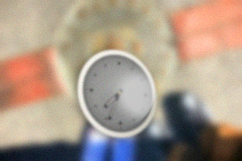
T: 7 h 34 min
